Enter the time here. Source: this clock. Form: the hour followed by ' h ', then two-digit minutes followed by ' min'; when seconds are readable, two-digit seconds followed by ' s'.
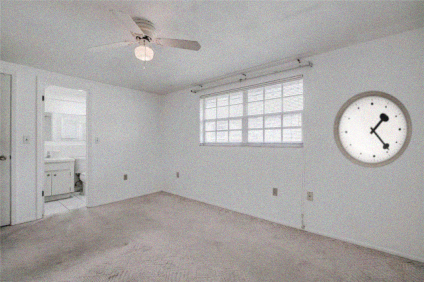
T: 1 h 24 min
